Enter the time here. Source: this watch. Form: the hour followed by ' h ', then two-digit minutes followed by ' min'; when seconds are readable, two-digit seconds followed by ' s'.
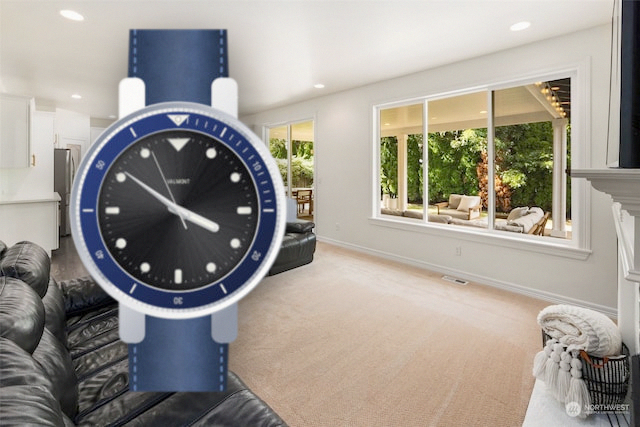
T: 3 h 50 min 56 s
